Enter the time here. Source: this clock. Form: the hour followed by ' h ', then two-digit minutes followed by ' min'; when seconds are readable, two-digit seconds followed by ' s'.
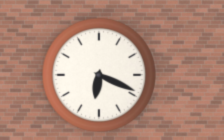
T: 6 h 19 min
